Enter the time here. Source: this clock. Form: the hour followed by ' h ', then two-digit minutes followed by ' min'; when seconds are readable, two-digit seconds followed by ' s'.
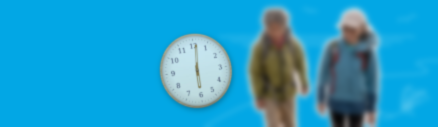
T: 6 h 01 min
